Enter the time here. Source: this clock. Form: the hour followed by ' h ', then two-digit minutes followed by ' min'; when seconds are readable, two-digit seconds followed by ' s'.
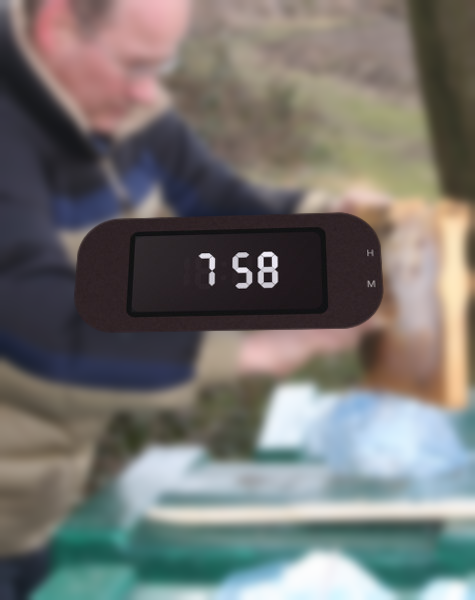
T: 7 h 58 min
